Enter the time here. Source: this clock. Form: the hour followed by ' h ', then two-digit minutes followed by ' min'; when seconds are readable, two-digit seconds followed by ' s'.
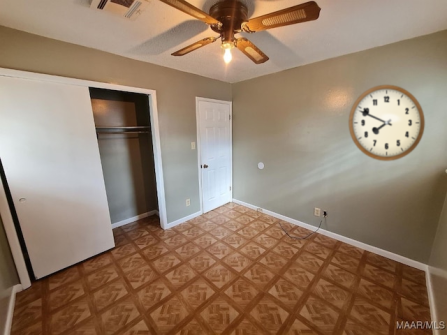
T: 7 h 49 min
